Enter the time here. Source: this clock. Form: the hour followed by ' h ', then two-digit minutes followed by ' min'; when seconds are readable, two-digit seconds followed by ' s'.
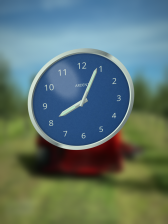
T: 8 h 04 min
